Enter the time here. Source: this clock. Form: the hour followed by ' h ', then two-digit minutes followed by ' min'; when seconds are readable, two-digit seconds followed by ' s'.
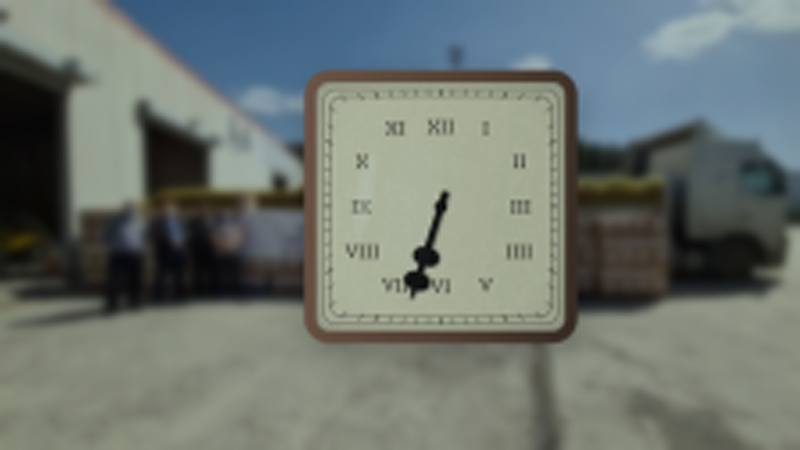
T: 6 h 33 min
